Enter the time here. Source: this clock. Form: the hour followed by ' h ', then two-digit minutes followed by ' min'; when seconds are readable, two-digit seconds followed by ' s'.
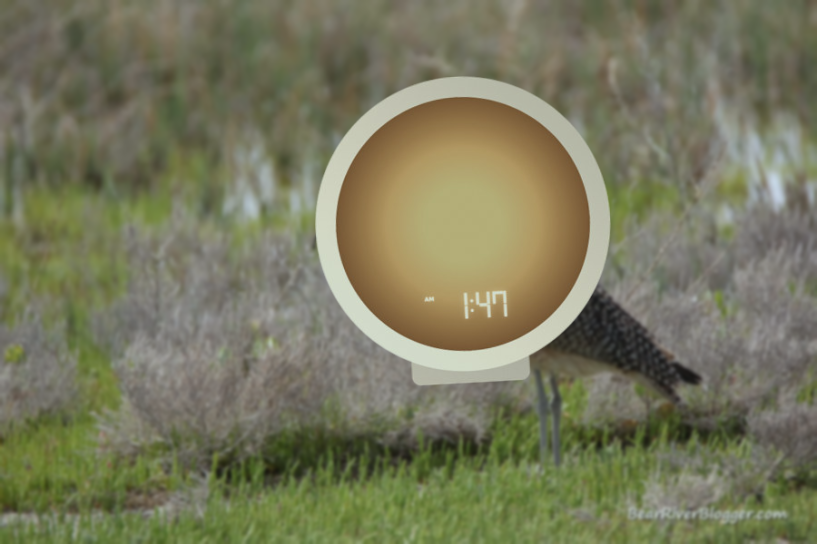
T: 1 h 47 min
